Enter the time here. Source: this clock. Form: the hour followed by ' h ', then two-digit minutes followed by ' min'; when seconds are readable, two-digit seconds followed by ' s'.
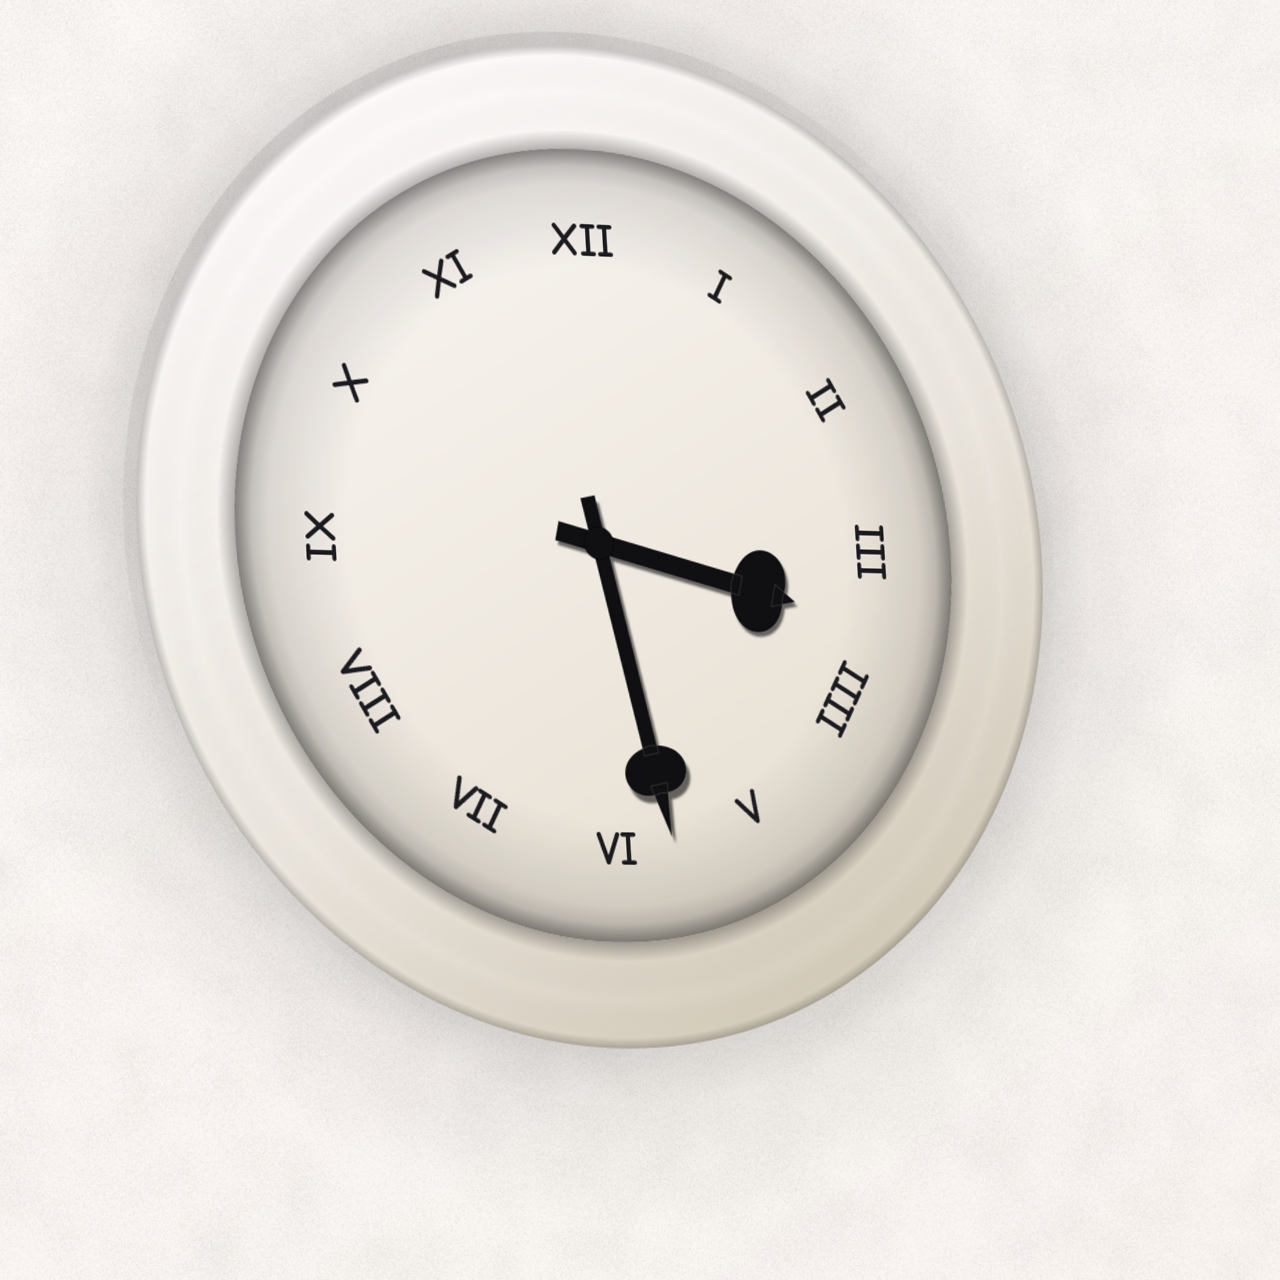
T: 3 h 28 min
